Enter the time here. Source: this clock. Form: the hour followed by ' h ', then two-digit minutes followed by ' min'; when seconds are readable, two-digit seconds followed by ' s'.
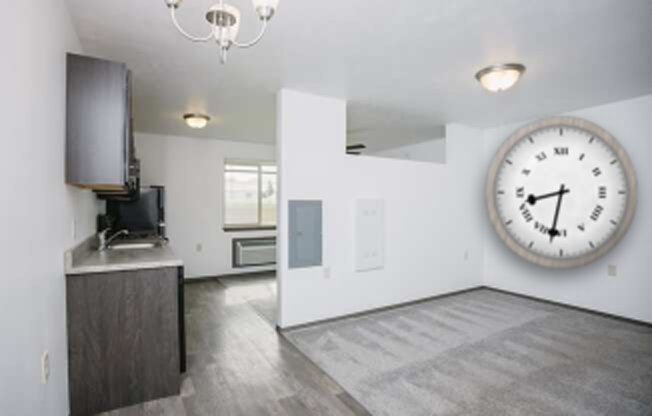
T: 8 h 32 min
